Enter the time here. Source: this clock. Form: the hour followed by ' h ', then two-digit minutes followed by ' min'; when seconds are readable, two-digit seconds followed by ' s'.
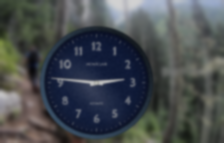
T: 2 h 46 min
